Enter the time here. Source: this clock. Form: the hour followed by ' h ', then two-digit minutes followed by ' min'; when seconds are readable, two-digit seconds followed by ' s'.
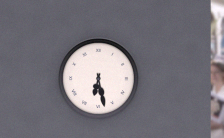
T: 6 h 28 min
